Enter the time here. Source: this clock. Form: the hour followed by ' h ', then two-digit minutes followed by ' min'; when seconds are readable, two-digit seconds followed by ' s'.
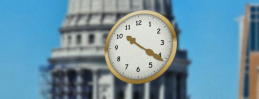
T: 10 h 21 min
